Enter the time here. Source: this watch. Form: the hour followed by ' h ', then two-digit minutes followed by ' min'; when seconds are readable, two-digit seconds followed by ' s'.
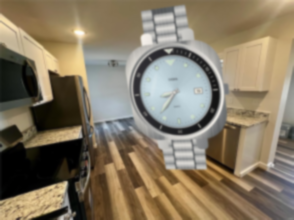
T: 8 h 37 min
